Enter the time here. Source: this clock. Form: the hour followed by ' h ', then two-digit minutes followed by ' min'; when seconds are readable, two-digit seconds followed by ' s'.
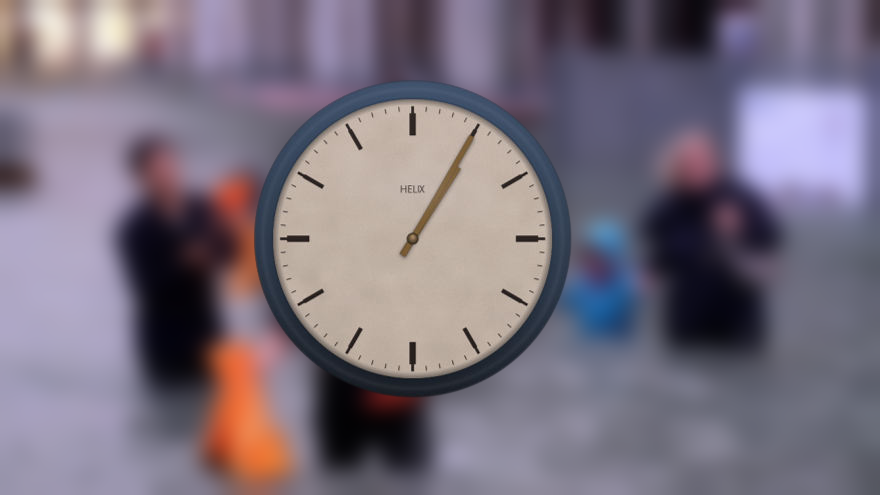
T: 1 h 05 min
